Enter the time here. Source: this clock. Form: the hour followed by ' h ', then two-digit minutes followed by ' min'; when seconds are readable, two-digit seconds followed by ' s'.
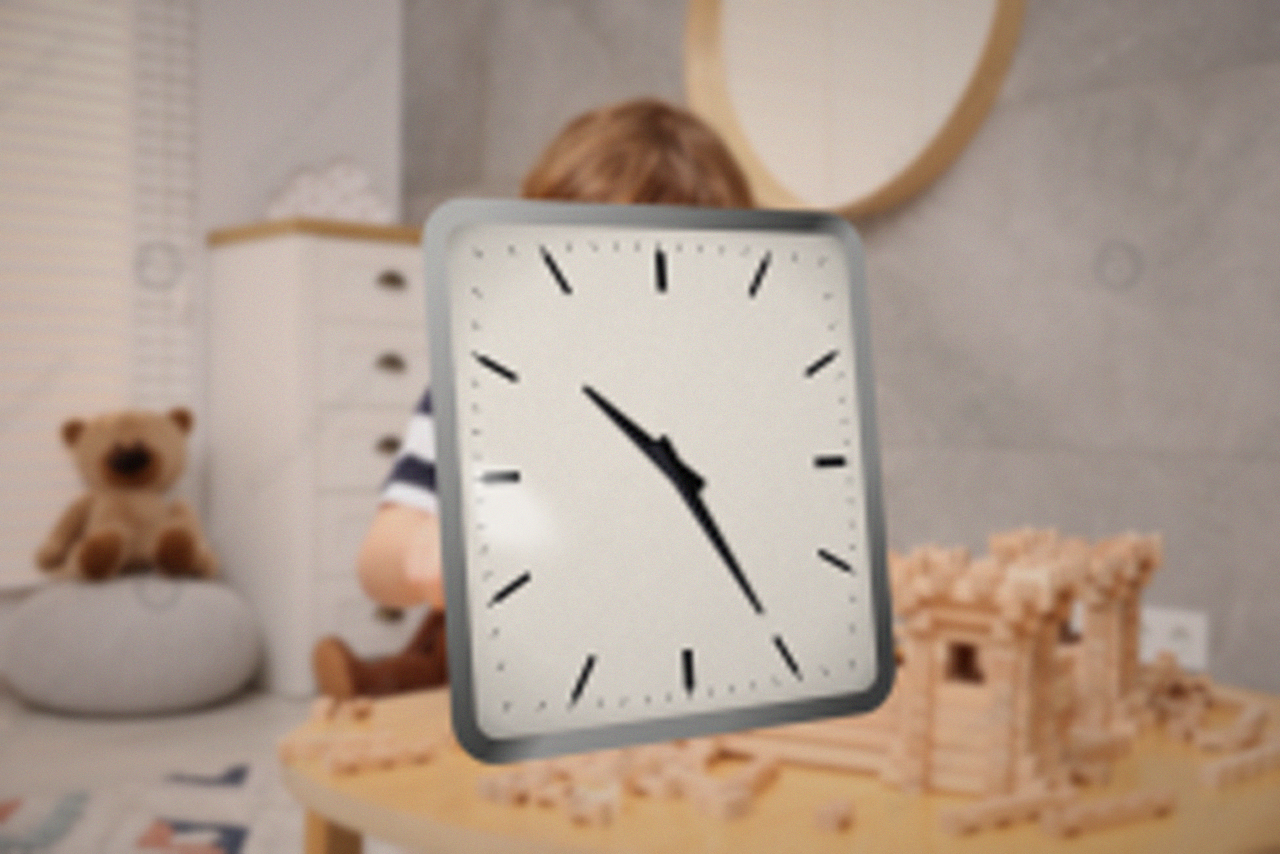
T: 10 h 25 min
